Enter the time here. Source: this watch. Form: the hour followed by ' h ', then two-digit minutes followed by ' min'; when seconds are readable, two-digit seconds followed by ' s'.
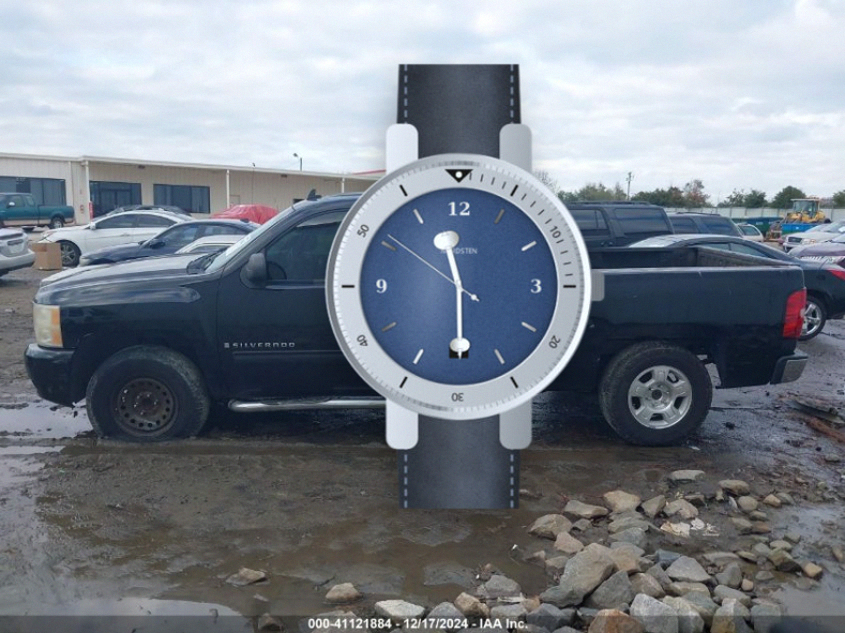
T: 11 h 29 min 51 s
